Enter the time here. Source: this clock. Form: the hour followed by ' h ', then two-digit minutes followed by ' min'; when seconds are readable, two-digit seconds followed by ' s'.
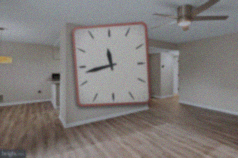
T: 11 h 43 min
